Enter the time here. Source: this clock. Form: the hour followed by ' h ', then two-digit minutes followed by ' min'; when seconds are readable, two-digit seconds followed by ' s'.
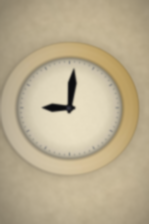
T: 9 h 01 min
